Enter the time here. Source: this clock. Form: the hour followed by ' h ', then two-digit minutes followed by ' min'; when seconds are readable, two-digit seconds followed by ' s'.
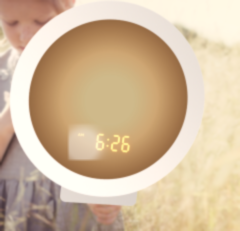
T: 6 h 26 min
